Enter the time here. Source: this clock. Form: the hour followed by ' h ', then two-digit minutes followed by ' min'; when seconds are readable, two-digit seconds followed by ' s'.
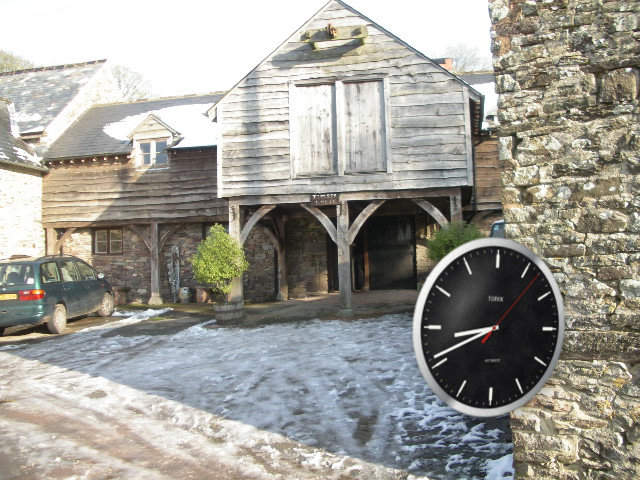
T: 8 h 41 min 07 s
